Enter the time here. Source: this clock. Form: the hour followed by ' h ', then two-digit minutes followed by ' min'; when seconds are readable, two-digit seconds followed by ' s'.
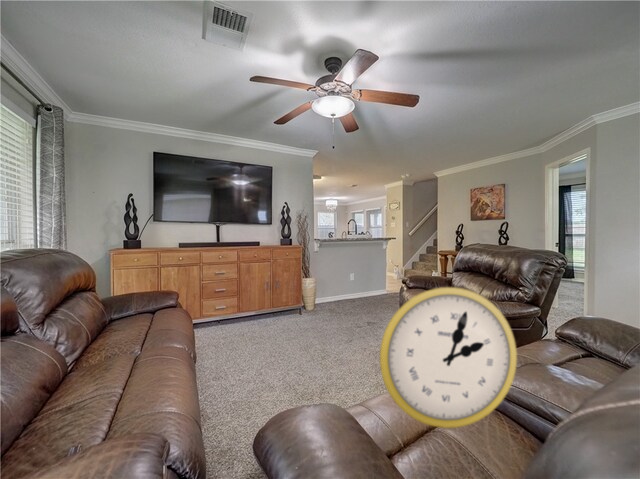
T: 2 h 02 min
